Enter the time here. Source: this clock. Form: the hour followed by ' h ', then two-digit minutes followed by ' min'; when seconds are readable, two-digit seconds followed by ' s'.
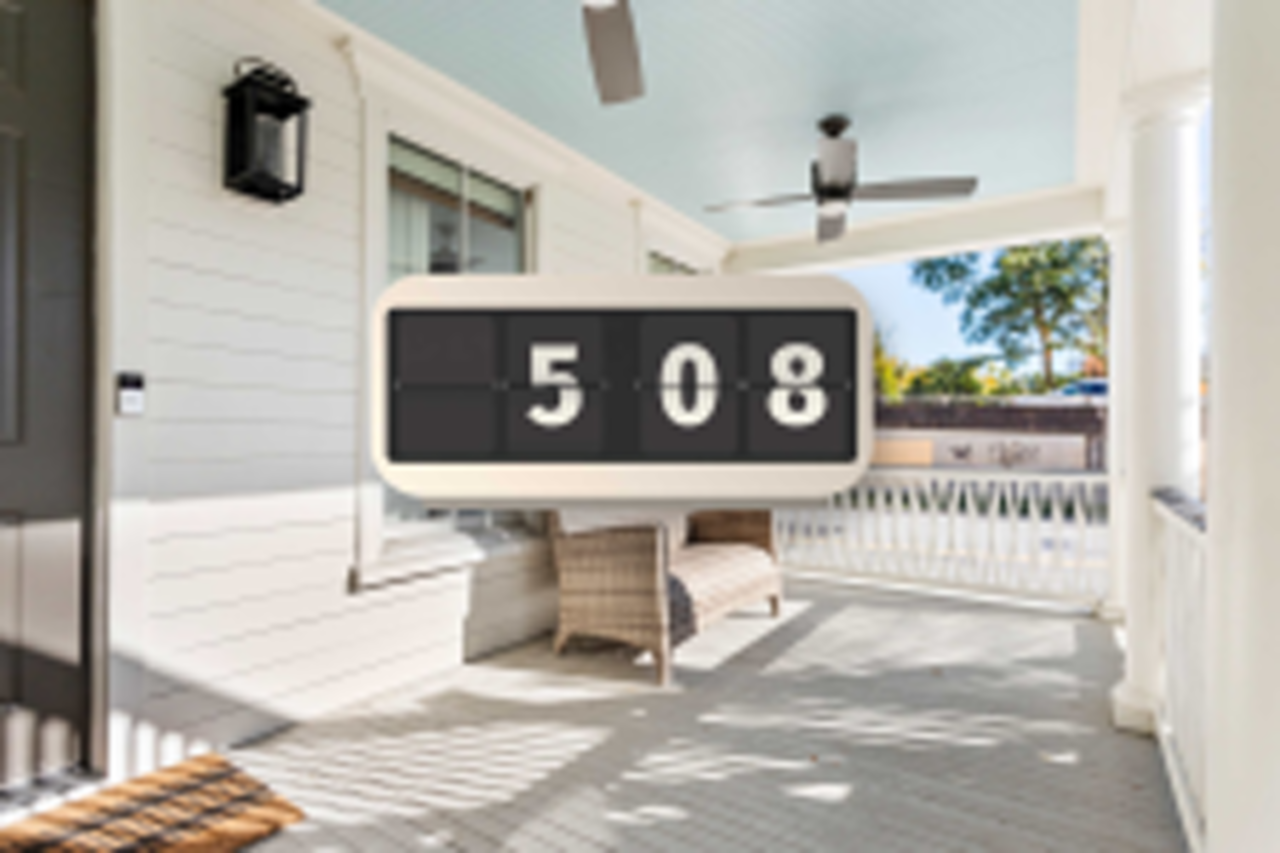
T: 5 h 08 min
